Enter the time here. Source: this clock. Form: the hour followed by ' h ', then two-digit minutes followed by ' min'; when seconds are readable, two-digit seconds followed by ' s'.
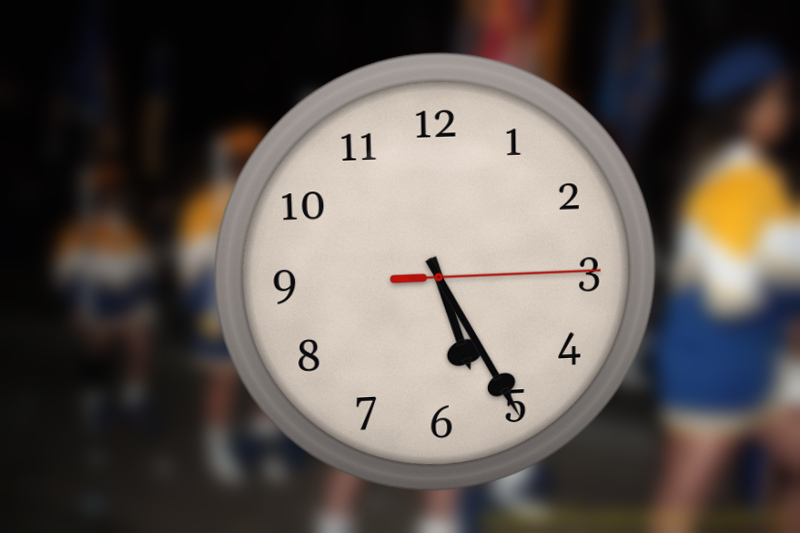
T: 5 h 25 min 15 s
